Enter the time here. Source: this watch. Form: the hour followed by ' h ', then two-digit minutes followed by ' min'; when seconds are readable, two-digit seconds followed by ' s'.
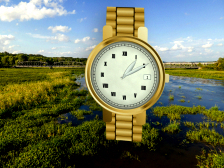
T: 1 h 10 min
